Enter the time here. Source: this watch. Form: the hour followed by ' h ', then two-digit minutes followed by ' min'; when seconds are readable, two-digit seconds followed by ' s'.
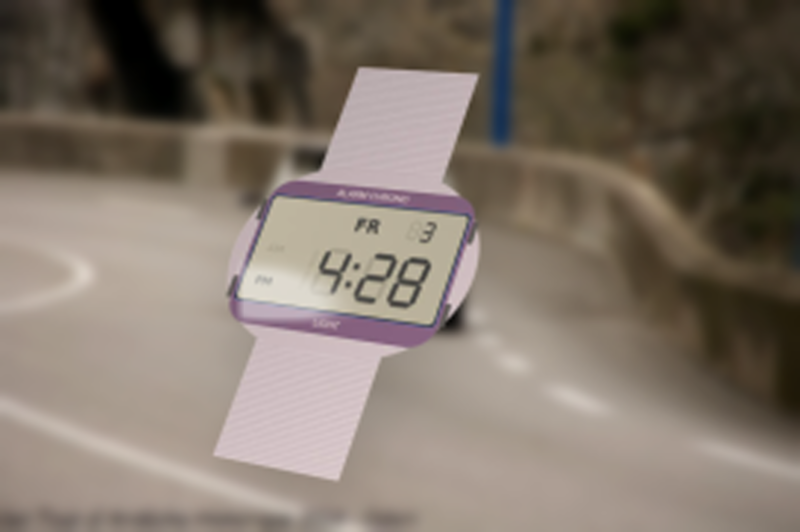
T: 4 h 28 min
